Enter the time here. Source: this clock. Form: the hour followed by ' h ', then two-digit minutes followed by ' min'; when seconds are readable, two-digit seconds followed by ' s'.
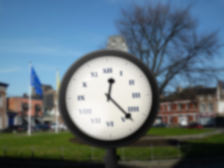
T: 12 h 23 min
